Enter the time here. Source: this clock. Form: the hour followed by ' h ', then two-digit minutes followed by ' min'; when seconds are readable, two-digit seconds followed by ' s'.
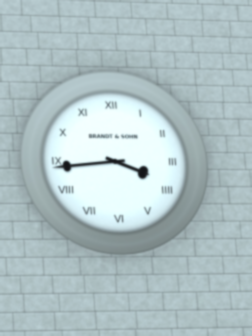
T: 3 h 44 min
